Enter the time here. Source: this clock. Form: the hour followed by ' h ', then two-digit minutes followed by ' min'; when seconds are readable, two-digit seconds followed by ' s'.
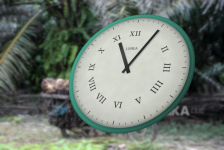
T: 11 h 05 min
